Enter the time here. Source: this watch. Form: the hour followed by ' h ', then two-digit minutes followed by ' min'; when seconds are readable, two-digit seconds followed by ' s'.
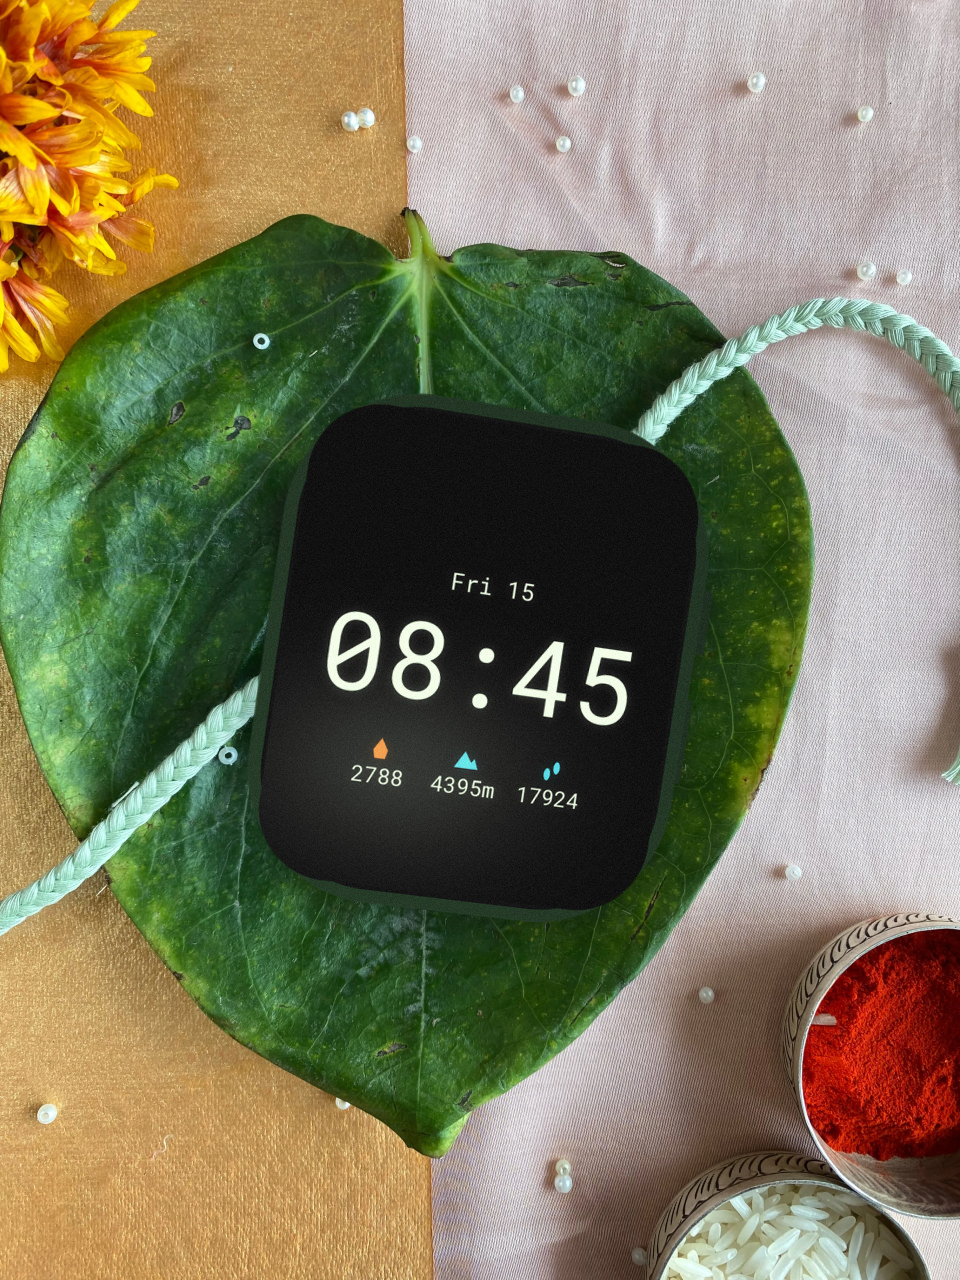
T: 8 h 45 min
